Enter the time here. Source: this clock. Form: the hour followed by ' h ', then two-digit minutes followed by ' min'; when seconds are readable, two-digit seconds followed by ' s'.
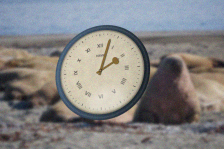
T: 2 h 03 min
